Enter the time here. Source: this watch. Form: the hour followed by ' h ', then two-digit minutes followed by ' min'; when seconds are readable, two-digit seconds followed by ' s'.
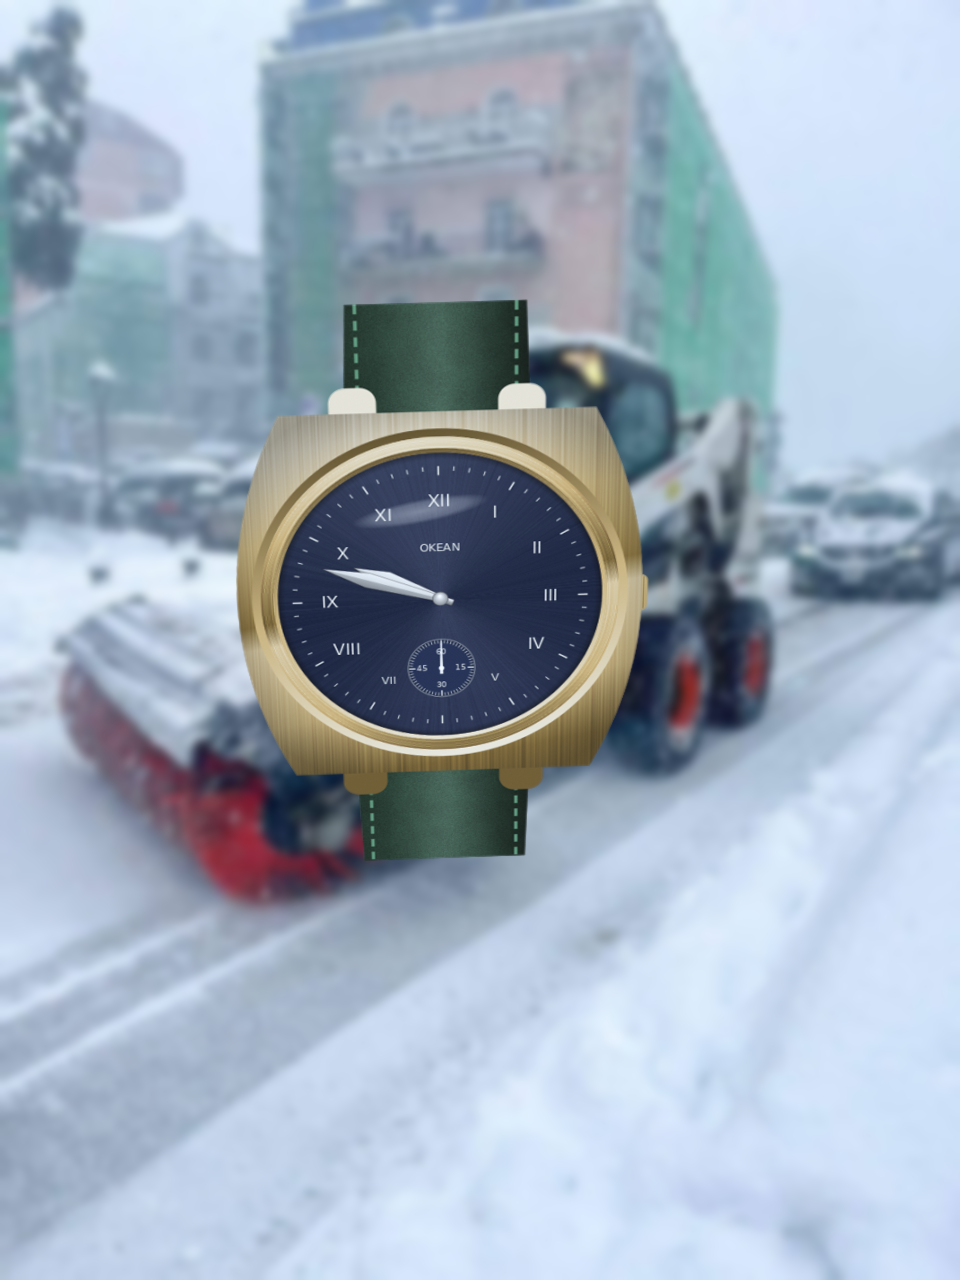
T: 9 h 48 min
